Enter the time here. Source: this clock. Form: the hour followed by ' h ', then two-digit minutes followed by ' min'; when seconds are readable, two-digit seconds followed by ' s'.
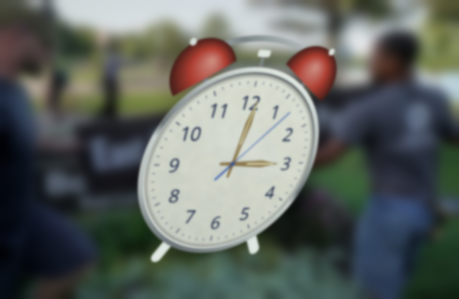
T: 3 h 01 min 07 s
